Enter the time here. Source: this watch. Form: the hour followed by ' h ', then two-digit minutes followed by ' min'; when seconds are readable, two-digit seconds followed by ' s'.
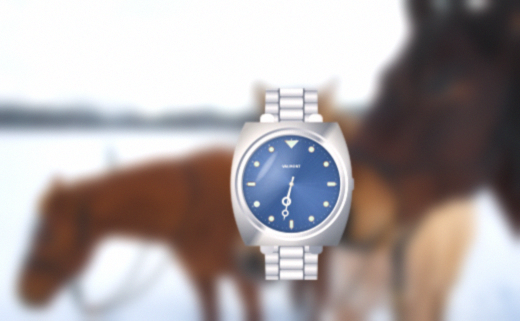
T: 6 h 32 min
